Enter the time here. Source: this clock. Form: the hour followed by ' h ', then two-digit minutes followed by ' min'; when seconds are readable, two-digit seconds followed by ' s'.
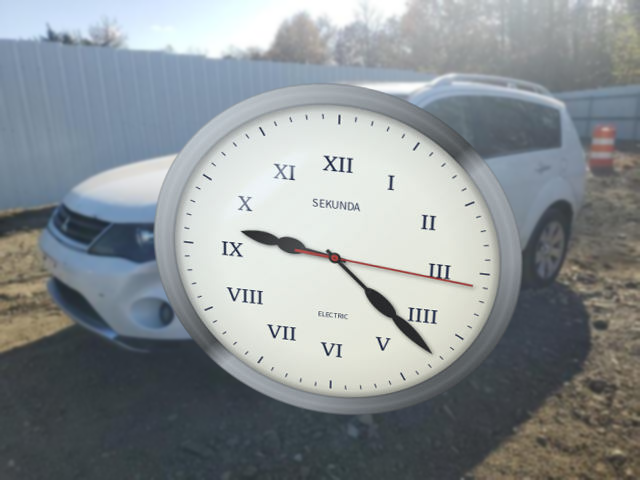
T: 9 h 22 min 16 s
